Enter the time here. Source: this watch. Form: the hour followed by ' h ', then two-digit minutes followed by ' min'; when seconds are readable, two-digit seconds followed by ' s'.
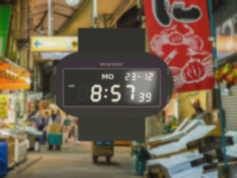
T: 8 h 57 min
